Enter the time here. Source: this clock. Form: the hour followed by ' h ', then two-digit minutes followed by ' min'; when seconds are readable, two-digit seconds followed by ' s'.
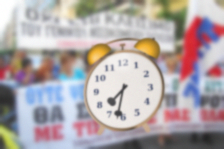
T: 7 h 32 min
